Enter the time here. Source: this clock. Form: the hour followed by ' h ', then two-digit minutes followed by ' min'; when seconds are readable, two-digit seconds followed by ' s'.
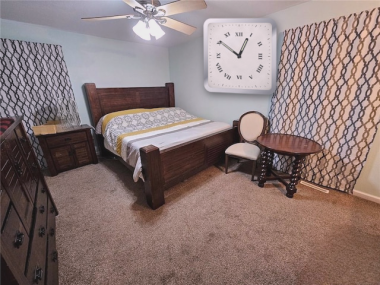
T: 12 h 51 min
